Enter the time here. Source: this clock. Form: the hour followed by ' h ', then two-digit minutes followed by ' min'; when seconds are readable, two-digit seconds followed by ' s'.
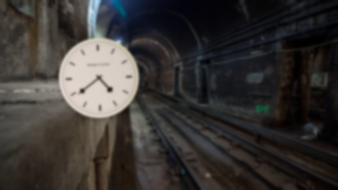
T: 4 h 39 min
